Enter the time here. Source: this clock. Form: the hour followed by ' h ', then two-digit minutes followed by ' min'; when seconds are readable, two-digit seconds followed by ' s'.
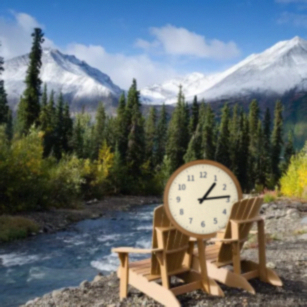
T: 1 h 14 min
